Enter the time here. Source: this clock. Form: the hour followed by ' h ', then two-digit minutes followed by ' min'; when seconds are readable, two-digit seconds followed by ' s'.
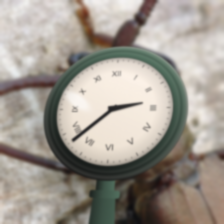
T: 2 h 38 min
